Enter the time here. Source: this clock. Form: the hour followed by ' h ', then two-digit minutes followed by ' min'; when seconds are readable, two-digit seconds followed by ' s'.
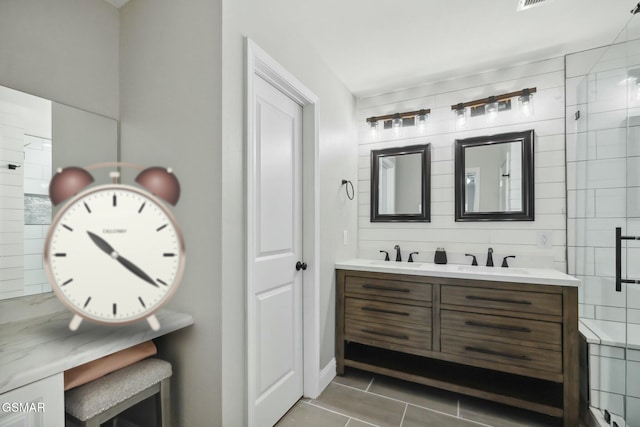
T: 10 h 21 min
